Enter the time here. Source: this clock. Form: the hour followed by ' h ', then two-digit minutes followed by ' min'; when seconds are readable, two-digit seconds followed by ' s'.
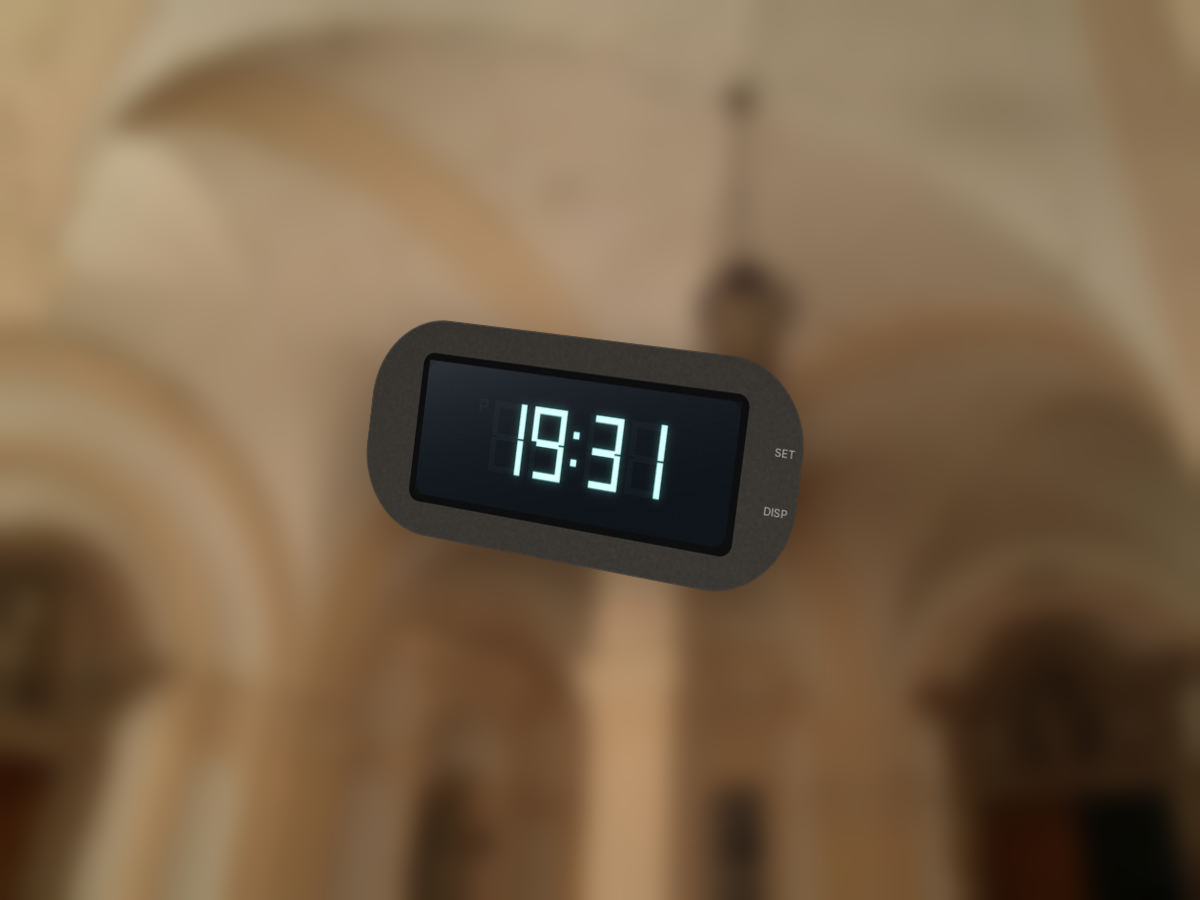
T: 19 h 31 min
